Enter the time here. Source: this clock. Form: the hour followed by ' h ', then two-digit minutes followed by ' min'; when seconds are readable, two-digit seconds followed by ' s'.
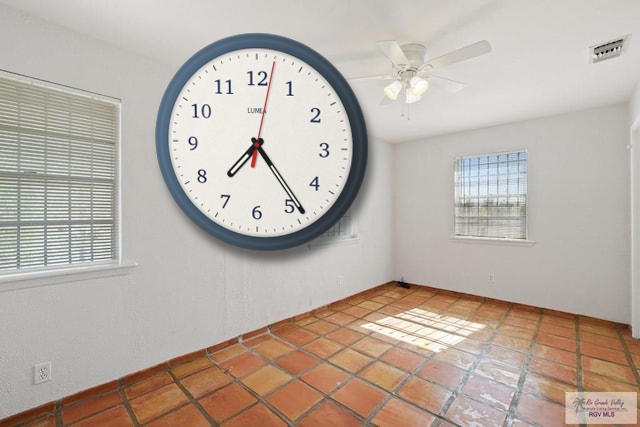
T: 7 h 24 min 02 s
